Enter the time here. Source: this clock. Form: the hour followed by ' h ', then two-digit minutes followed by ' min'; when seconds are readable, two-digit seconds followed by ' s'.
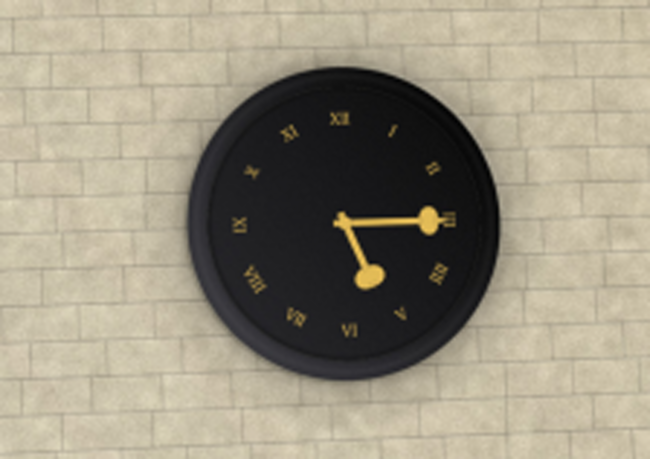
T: 5 h 15 min
